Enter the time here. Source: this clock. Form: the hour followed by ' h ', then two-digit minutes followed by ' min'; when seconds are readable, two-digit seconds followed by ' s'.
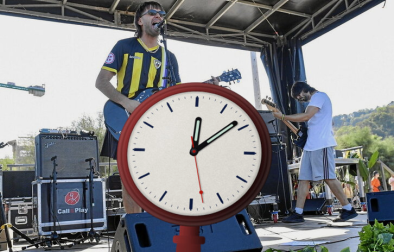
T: 12 h 08 min 28 s
